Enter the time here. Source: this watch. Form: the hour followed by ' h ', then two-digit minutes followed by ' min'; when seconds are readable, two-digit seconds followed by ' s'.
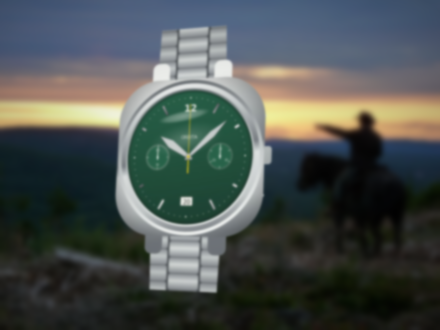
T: 10 h 08 min
